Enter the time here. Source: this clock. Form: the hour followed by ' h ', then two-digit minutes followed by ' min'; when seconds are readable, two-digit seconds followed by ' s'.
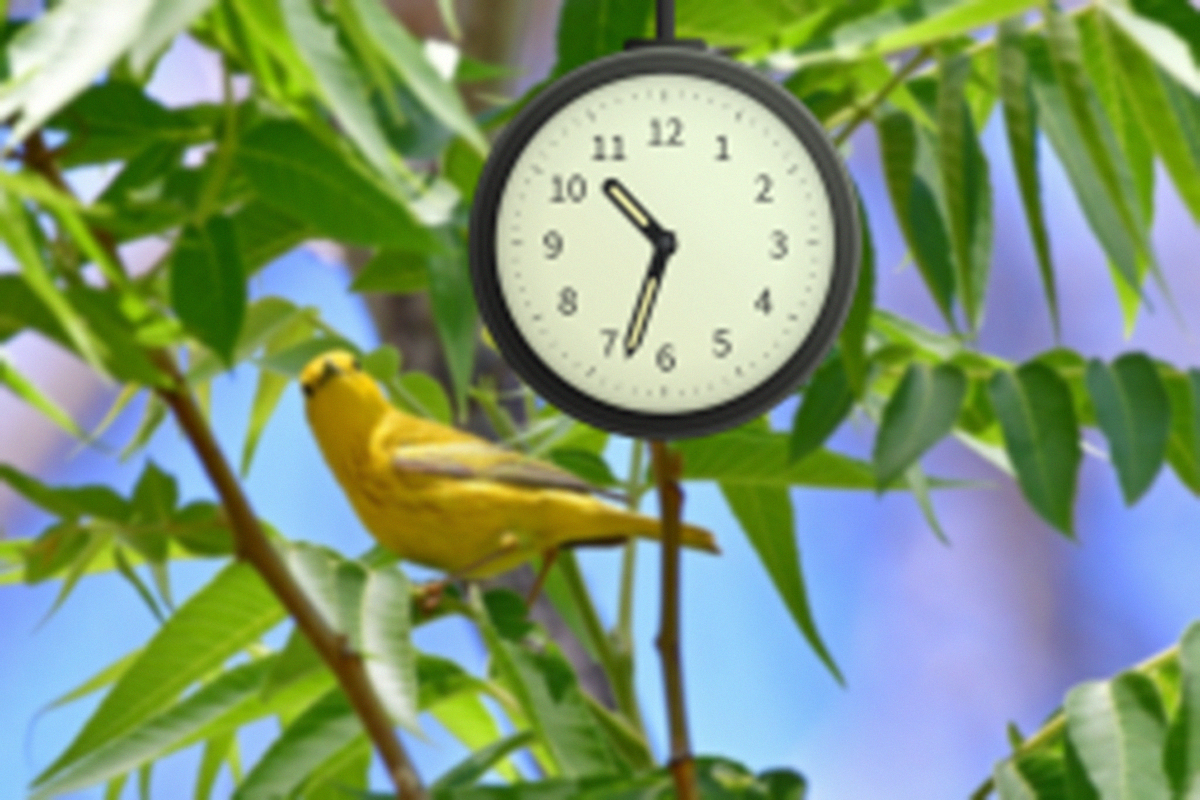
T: 10 h 33 min
